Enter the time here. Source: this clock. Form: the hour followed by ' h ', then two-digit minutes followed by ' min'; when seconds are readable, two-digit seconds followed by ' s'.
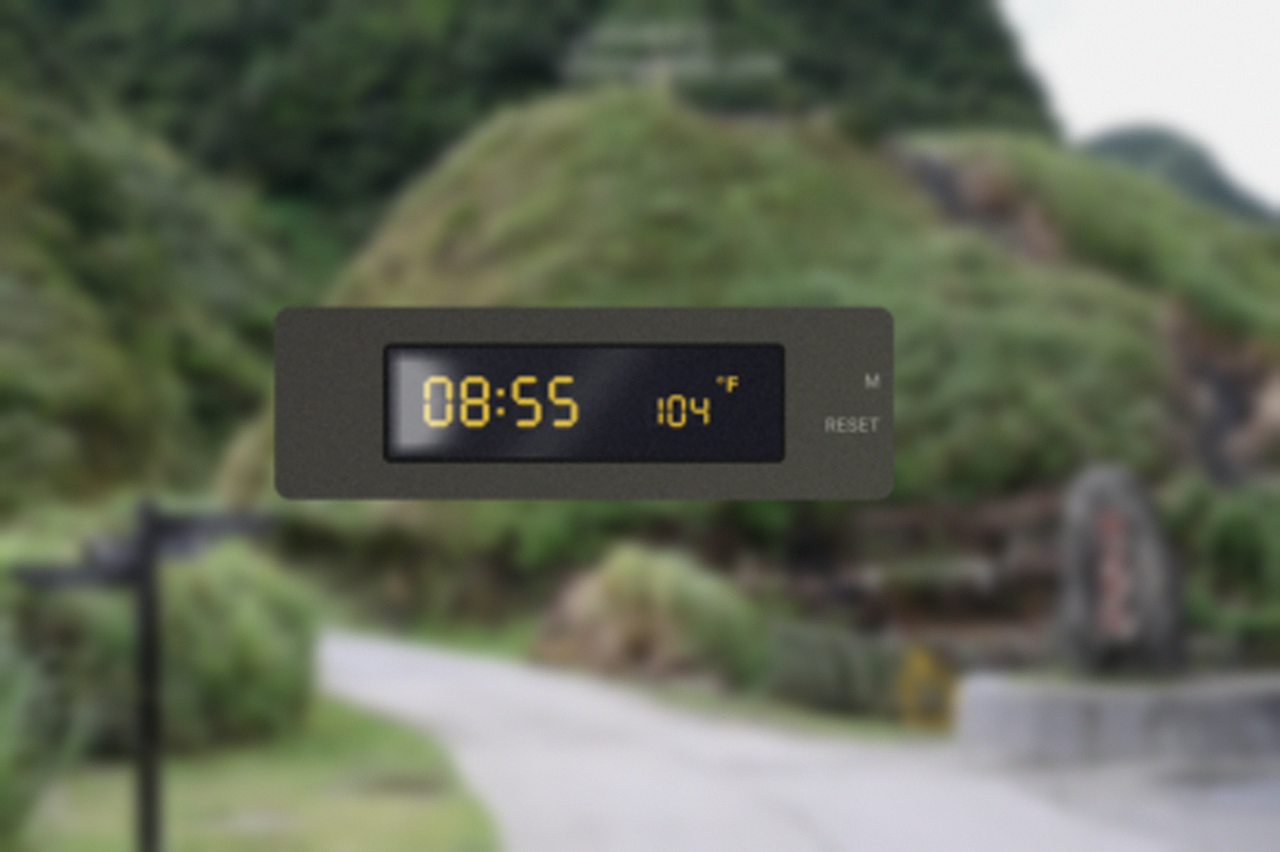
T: 8 h 55 min
